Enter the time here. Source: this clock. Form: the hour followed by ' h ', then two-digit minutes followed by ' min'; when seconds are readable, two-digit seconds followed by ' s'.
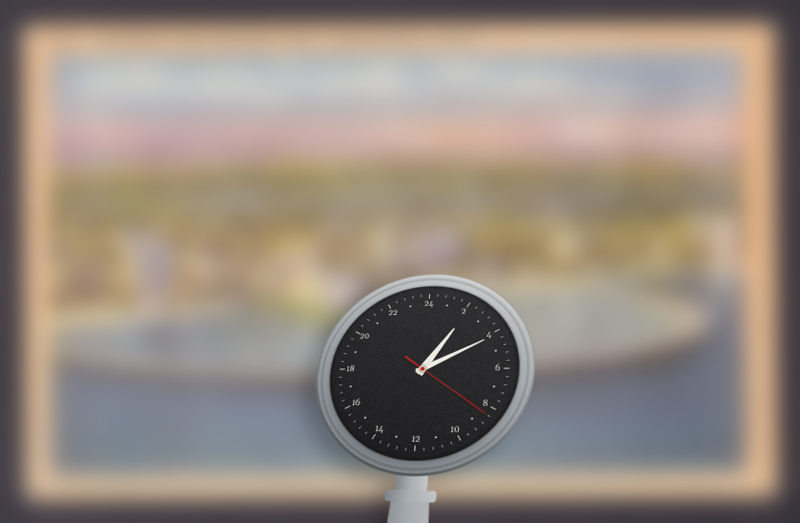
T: 2 h 10 min 21 s
